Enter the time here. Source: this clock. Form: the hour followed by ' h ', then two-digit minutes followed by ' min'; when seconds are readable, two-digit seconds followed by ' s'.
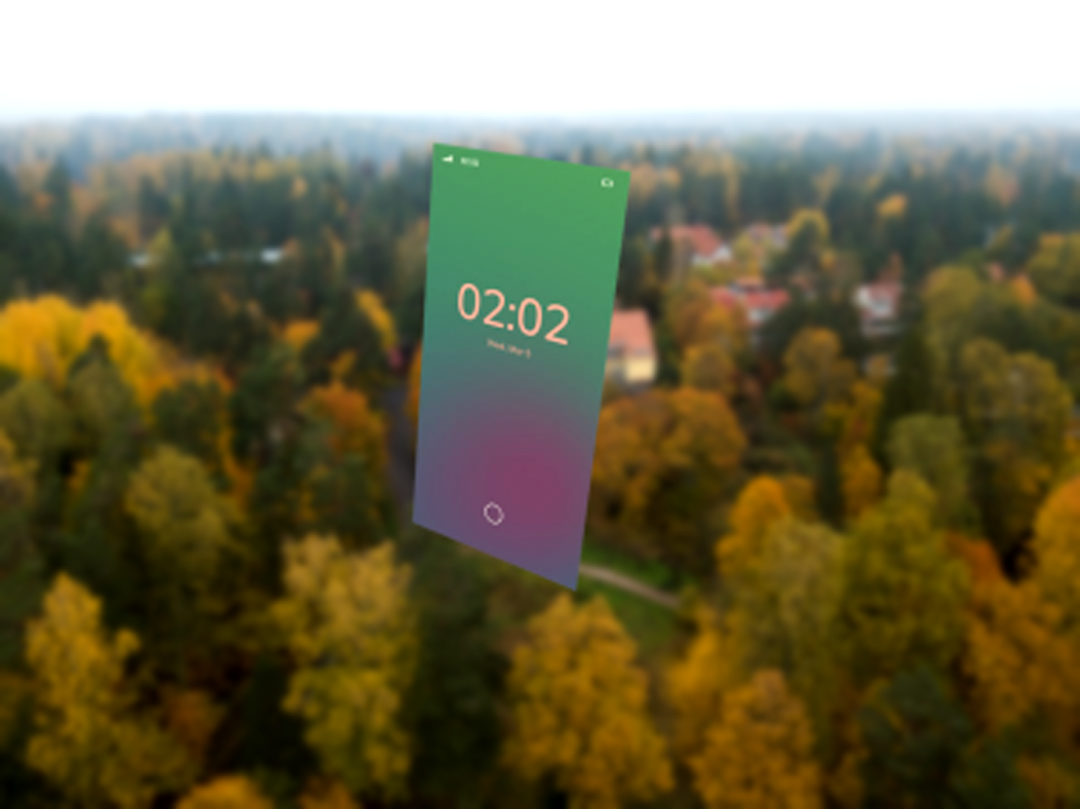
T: 2 h 02 min
